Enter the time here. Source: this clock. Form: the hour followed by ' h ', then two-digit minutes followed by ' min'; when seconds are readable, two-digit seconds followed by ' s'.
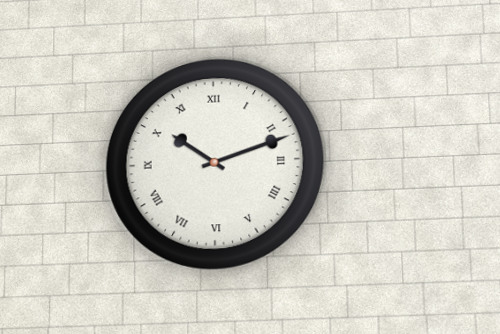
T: 10 h 12 min
